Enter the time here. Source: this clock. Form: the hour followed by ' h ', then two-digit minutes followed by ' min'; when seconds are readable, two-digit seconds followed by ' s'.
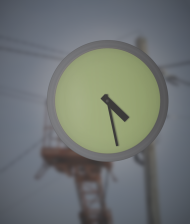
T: 4 h 28 min
